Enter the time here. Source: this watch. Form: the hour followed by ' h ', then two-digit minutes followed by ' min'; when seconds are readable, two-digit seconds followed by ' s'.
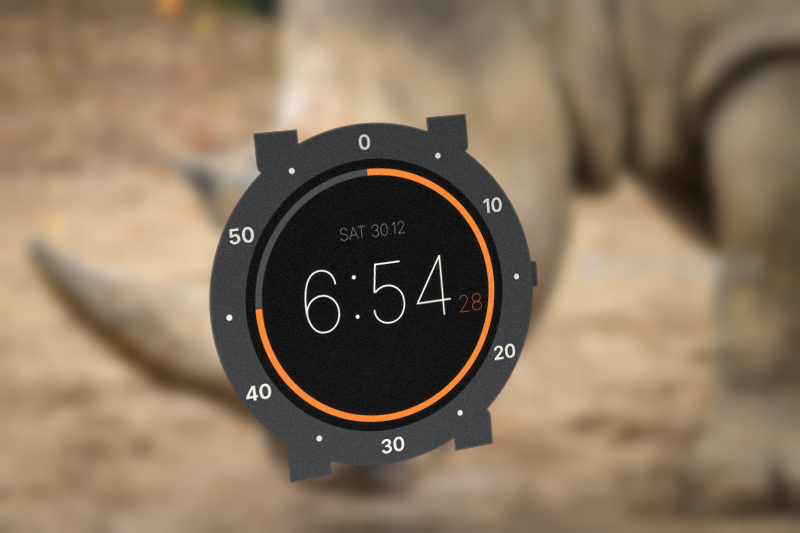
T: 6 h 54 min 28 s
